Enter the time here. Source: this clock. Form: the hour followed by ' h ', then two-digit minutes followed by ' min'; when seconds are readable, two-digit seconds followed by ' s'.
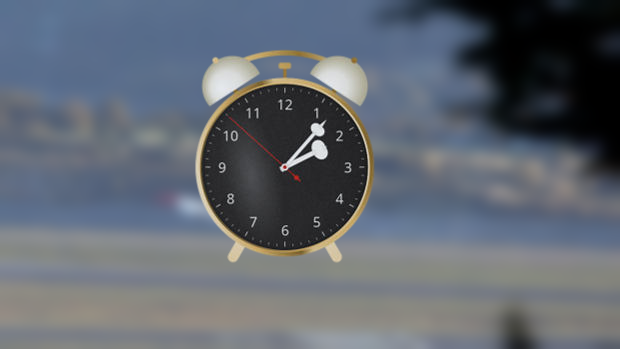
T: 2 h 06 min 52 s
